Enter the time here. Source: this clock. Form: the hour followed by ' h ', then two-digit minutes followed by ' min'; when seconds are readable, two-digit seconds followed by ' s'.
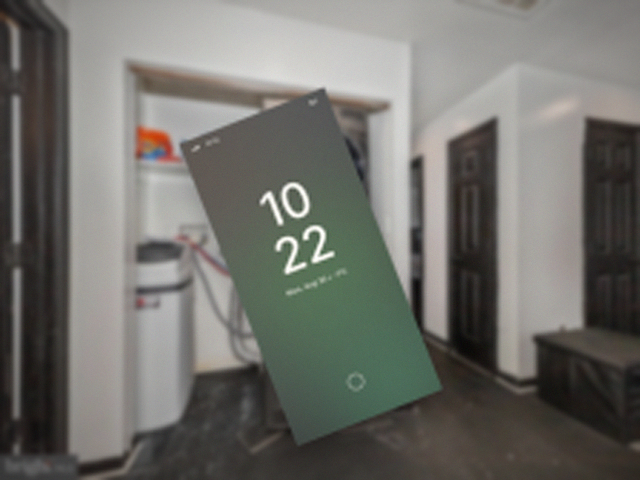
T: 10 h 22 min
